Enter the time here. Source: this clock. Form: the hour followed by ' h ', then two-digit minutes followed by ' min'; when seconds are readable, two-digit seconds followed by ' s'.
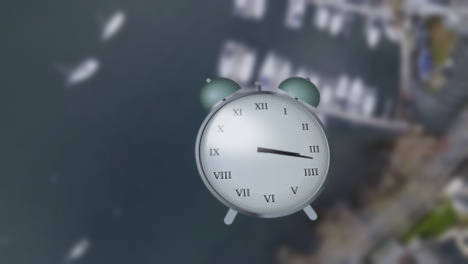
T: 3 h 17 min
